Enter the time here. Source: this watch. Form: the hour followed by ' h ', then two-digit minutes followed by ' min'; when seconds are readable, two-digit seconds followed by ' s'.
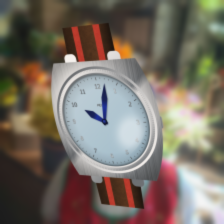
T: 10 h 02 min
